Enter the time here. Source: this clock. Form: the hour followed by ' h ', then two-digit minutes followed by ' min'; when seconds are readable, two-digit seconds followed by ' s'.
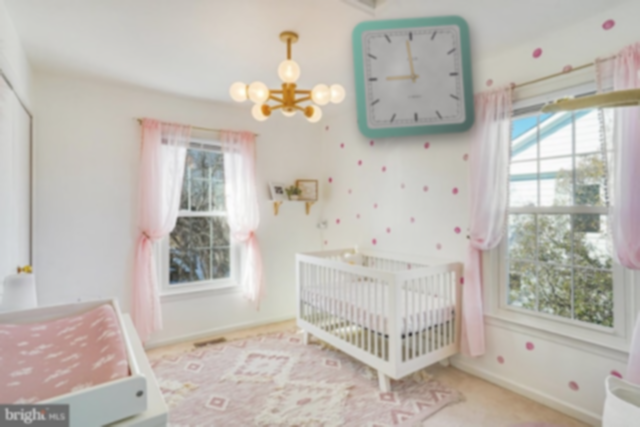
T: 8 h 59 min
